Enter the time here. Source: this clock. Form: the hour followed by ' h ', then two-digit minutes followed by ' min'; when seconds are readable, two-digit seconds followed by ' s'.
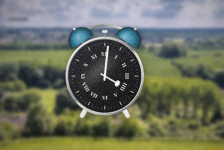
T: 4 h 01 min
